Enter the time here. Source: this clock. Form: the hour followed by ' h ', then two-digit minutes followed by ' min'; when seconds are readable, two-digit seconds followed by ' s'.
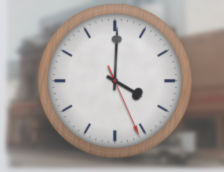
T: 4 h 00 min 26 s
